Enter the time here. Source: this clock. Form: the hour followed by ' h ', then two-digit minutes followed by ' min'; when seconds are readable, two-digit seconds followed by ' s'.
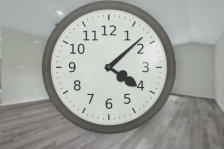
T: 4 h 08 min
